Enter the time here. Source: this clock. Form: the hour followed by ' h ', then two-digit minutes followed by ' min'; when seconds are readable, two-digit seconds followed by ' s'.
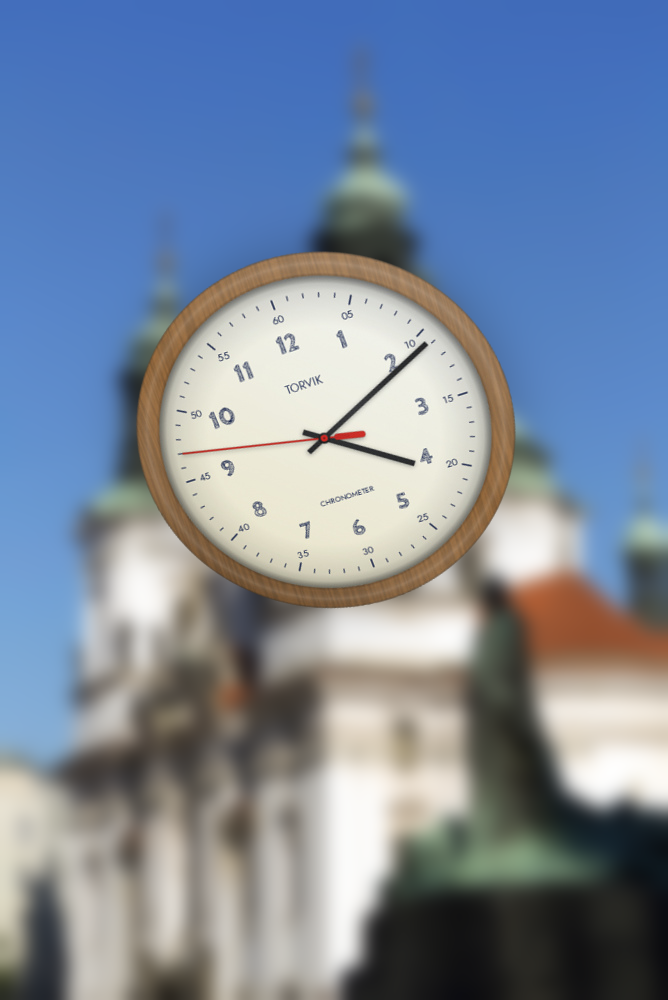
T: 4 h 10 min 47 s
